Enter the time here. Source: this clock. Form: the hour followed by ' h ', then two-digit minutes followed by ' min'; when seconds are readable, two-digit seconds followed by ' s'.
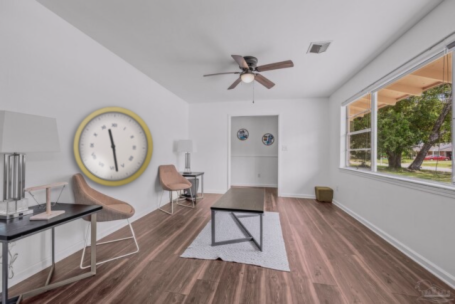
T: 11 h 28 min
